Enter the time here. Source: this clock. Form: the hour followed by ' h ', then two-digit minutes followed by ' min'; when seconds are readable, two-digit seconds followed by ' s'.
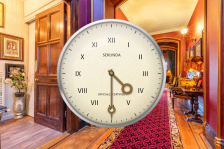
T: 4 h 30 min
